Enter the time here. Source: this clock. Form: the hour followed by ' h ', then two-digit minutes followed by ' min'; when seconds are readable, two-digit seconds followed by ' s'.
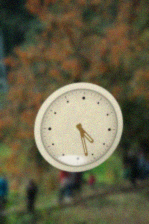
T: 4 h 27 min
